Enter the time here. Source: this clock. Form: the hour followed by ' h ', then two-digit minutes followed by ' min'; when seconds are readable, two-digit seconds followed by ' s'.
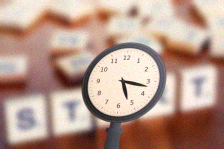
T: 5 h 17 min
